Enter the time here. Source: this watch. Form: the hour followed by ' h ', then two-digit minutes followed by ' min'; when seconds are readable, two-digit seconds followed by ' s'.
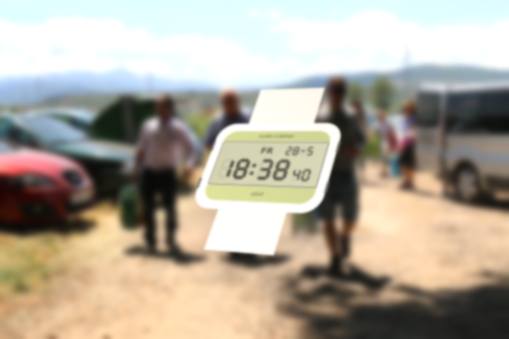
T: 18 h 38 min 40 s
